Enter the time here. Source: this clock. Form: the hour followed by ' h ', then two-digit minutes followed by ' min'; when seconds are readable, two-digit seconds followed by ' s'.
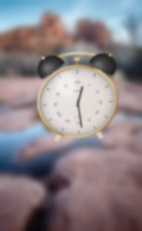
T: 12 h 29 min
